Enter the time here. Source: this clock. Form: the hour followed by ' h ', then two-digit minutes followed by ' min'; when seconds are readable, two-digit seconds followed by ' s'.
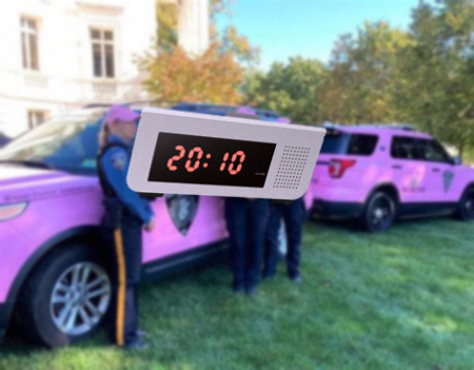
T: 20 h 10 min
